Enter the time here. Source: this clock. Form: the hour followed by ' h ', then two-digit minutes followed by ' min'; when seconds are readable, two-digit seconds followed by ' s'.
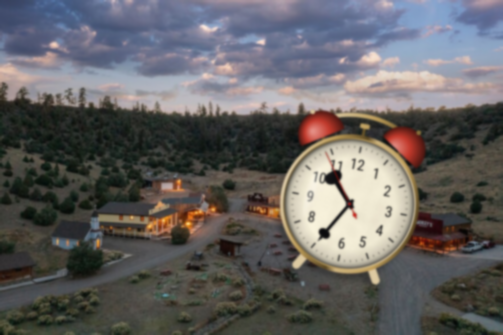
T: 10 h 34 min 54 s
